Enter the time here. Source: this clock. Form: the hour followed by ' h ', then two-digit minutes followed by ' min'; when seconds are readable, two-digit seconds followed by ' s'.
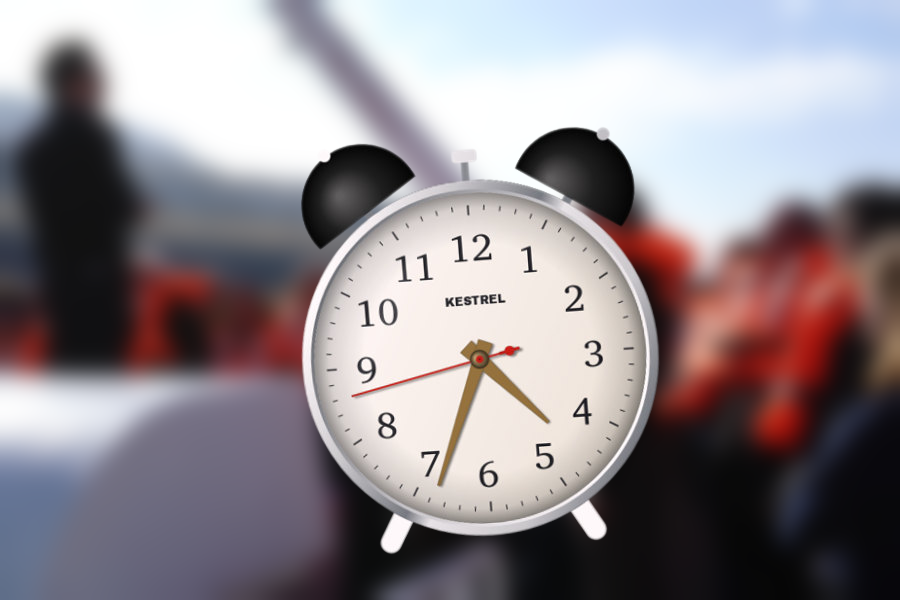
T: 4 h 33 min 43 s
